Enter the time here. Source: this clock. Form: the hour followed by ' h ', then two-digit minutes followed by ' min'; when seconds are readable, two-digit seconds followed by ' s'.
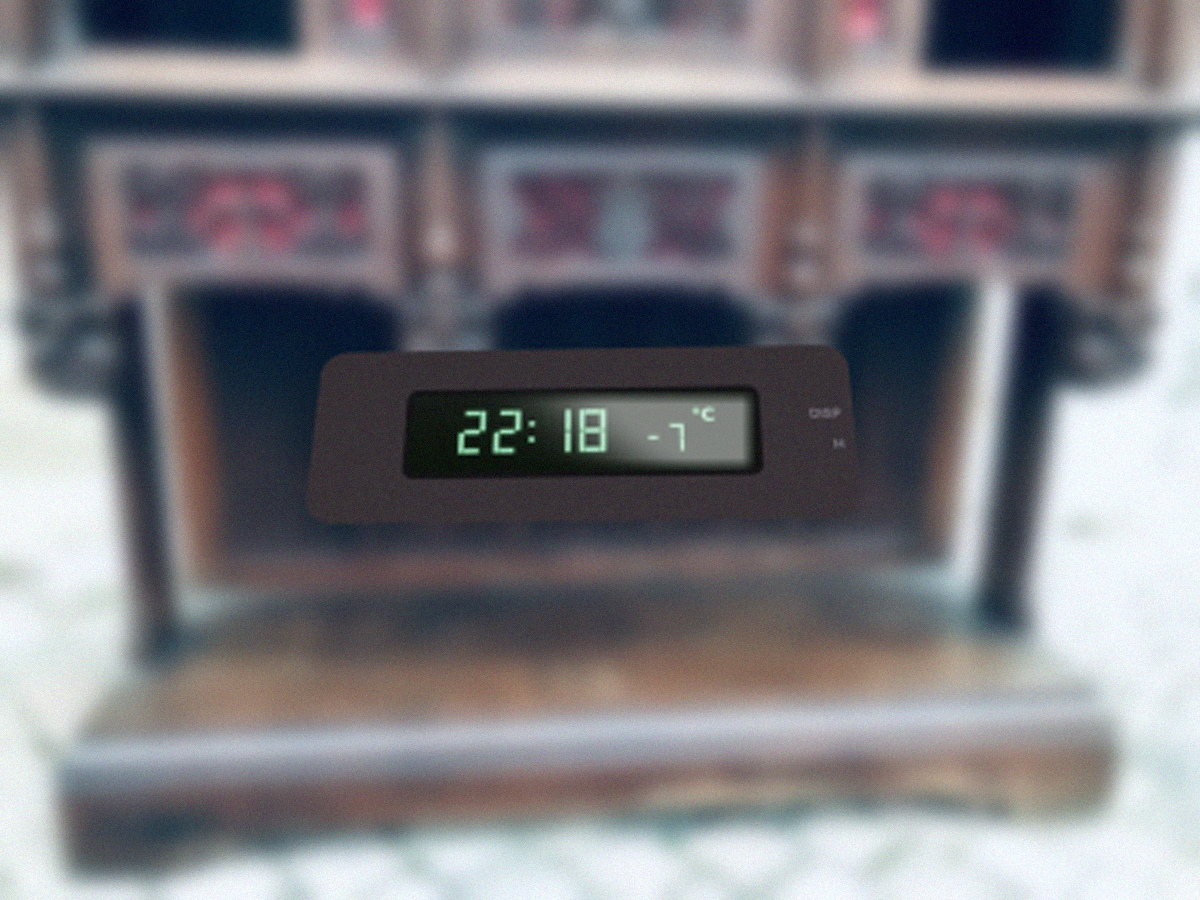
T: 22 h 18 min
